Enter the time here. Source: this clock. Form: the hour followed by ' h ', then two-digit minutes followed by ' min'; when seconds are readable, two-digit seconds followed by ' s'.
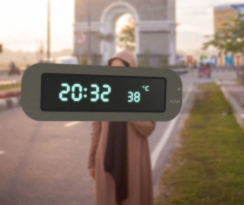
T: 20 h 32 min
